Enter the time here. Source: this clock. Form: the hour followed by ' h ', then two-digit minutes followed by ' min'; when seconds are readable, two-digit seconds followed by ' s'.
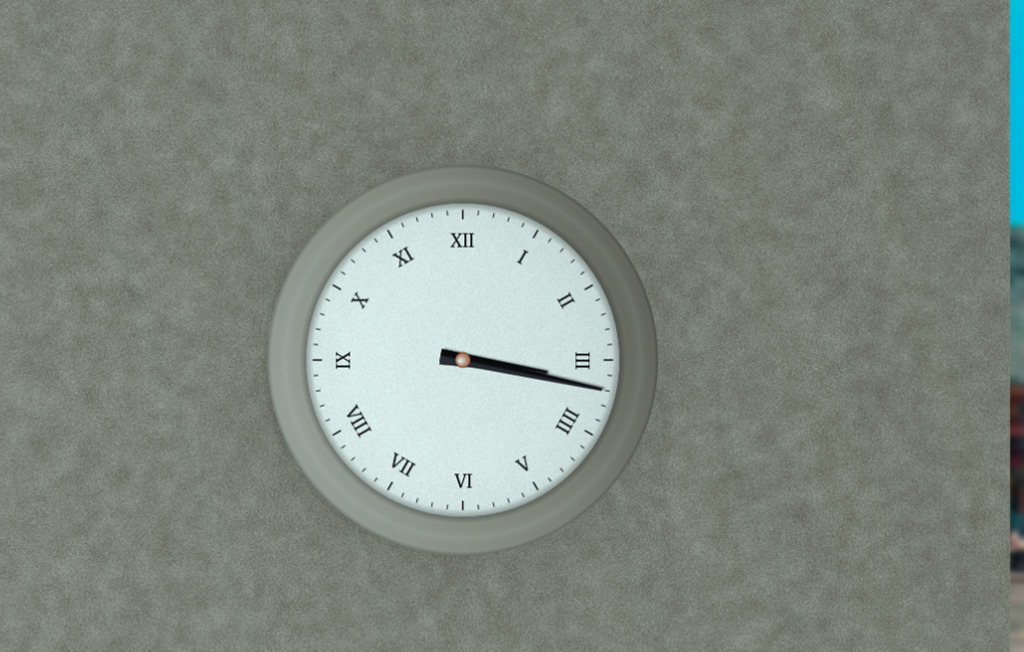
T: 3 h 17 min
